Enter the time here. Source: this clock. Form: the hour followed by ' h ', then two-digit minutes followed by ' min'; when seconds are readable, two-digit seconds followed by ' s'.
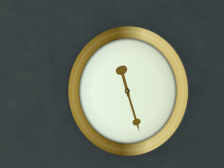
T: 11 h 27 min
